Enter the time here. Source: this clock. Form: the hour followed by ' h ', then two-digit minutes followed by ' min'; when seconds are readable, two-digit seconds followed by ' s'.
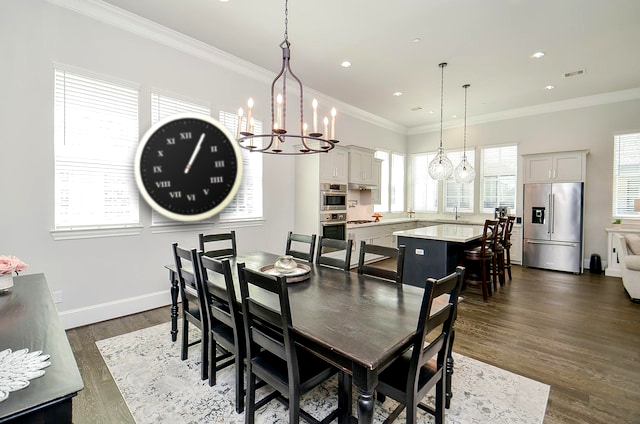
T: 1 h 05 min
